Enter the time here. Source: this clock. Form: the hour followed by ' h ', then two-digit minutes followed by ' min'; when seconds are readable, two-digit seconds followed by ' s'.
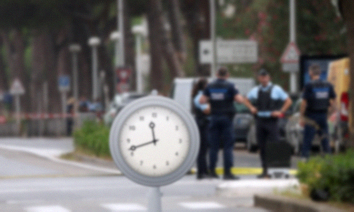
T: 11 h 42 min
